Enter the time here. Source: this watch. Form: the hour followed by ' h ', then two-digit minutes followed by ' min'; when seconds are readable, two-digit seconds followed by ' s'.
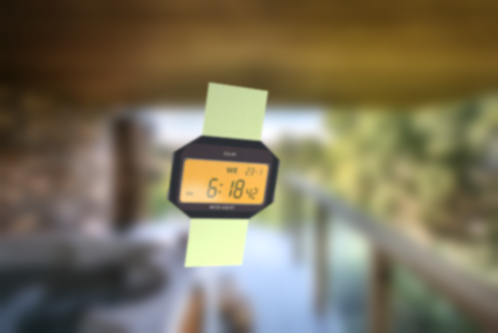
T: 6 h 18 min
